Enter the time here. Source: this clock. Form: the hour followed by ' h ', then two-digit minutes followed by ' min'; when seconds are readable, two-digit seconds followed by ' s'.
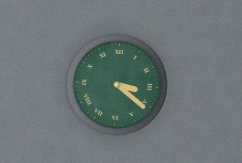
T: 3 h 21 min
